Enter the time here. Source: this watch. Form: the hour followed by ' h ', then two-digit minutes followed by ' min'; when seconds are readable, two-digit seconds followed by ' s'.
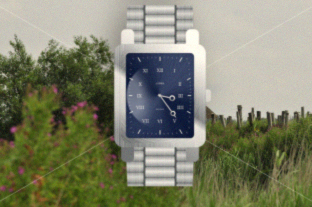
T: 3 h 24 min
